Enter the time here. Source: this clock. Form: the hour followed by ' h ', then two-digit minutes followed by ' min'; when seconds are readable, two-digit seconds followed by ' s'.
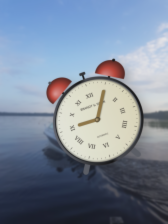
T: 9 h 05 min
